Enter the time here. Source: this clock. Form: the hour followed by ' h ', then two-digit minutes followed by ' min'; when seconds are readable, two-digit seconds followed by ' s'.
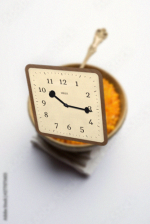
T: 10 h 16 min
